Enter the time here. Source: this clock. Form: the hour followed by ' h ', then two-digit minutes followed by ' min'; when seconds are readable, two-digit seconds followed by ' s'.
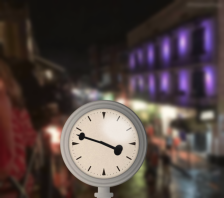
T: 3 h 48 min
